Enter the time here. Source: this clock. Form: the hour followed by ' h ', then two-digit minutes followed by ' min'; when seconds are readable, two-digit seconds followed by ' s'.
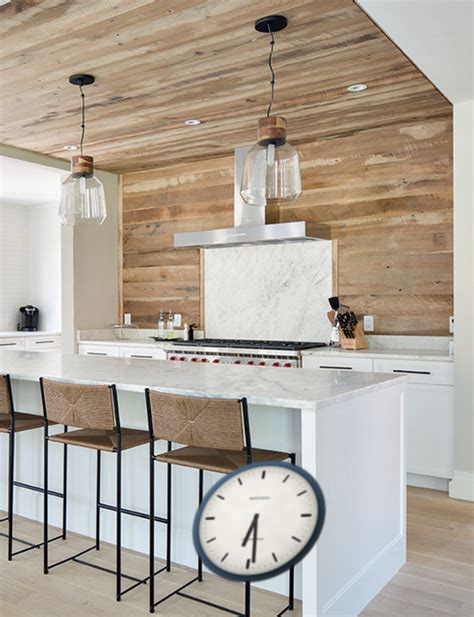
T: 6 h 29 min
